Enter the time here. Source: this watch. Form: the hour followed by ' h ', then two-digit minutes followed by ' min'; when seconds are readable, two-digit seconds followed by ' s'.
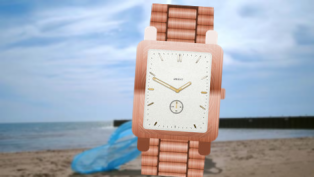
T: 1 h 49 min
